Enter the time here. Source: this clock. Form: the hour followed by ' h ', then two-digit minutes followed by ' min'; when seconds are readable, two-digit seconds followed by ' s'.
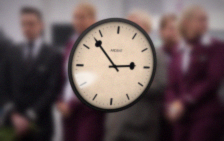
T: 2 h 53 min
